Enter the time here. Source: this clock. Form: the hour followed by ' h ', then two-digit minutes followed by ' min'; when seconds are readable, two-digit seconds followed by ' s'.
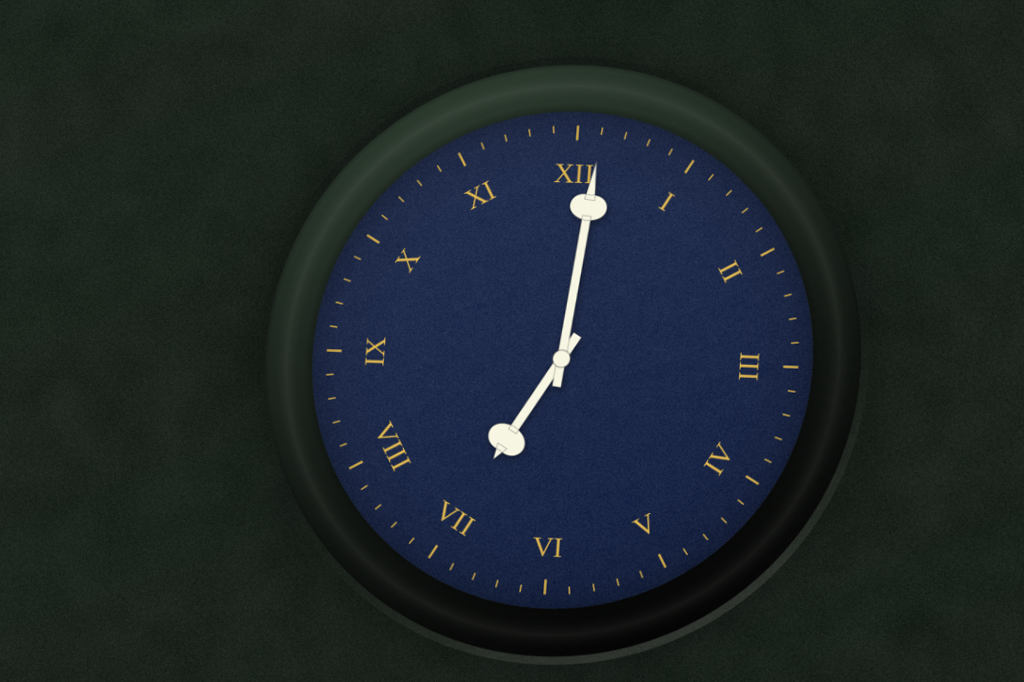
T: 7 h 01 min
